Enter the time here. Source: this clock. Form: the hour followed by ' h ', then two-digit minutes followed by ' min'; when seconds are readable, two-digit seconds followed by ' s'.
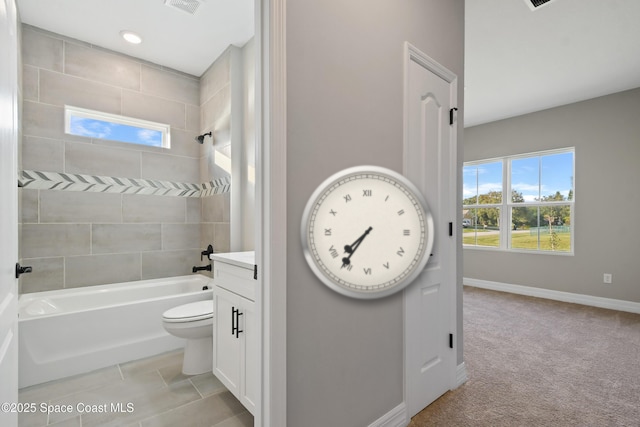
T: 7 h 36 min
